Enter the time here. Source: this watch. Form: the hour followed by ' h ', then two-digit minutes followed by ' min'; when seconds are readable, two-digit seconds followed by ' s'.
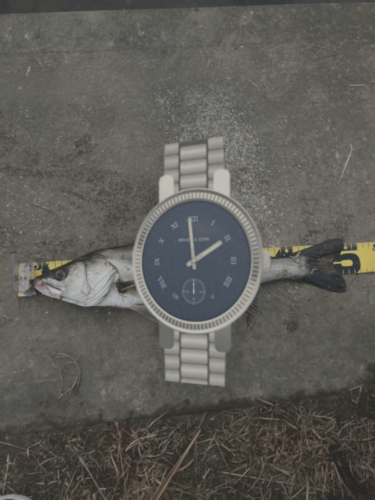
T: 1 h 59 min
